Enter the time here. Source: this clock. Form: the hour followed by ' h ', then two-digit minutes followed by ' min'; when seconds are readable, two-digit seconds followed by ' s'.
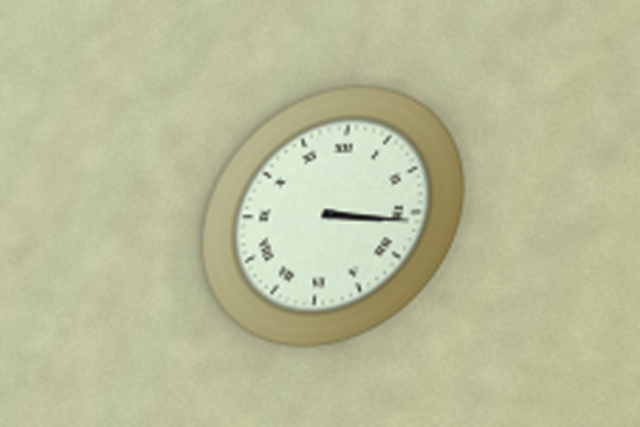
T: 3 h 16 min
